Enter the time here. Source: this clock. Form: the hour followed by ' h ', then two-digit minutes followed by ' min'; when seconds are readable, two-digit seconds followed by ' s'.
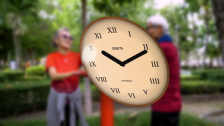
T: 10 h 11 min
